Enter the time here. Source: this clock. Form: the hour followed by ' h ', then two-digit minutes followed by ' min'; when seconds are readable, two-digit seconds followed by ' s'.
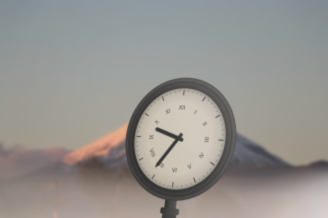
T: 9 h 36 min
